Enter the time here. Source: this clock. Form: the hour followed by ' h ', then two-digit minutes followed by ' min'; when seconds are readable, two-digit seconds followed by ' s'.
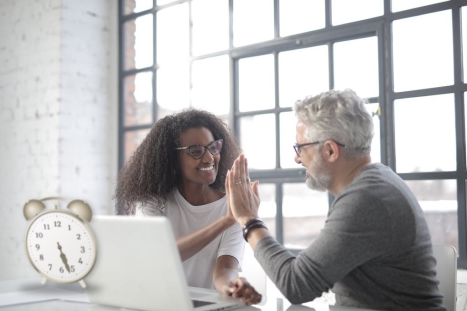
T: 5 h 27 min
